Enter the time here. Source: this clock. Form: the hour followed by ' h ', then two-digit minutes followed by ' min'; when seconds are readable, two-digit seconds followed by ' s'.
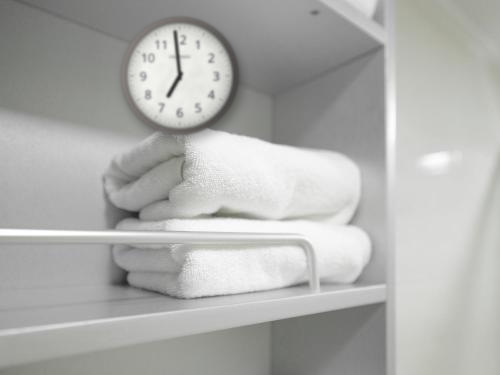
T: 6 h 59 min
